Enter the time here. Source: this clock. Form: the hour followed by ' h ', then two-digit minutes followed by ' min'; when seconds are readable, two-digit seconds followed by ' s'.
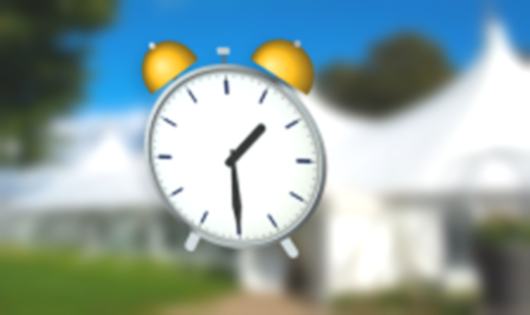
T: 1 h 30 min
